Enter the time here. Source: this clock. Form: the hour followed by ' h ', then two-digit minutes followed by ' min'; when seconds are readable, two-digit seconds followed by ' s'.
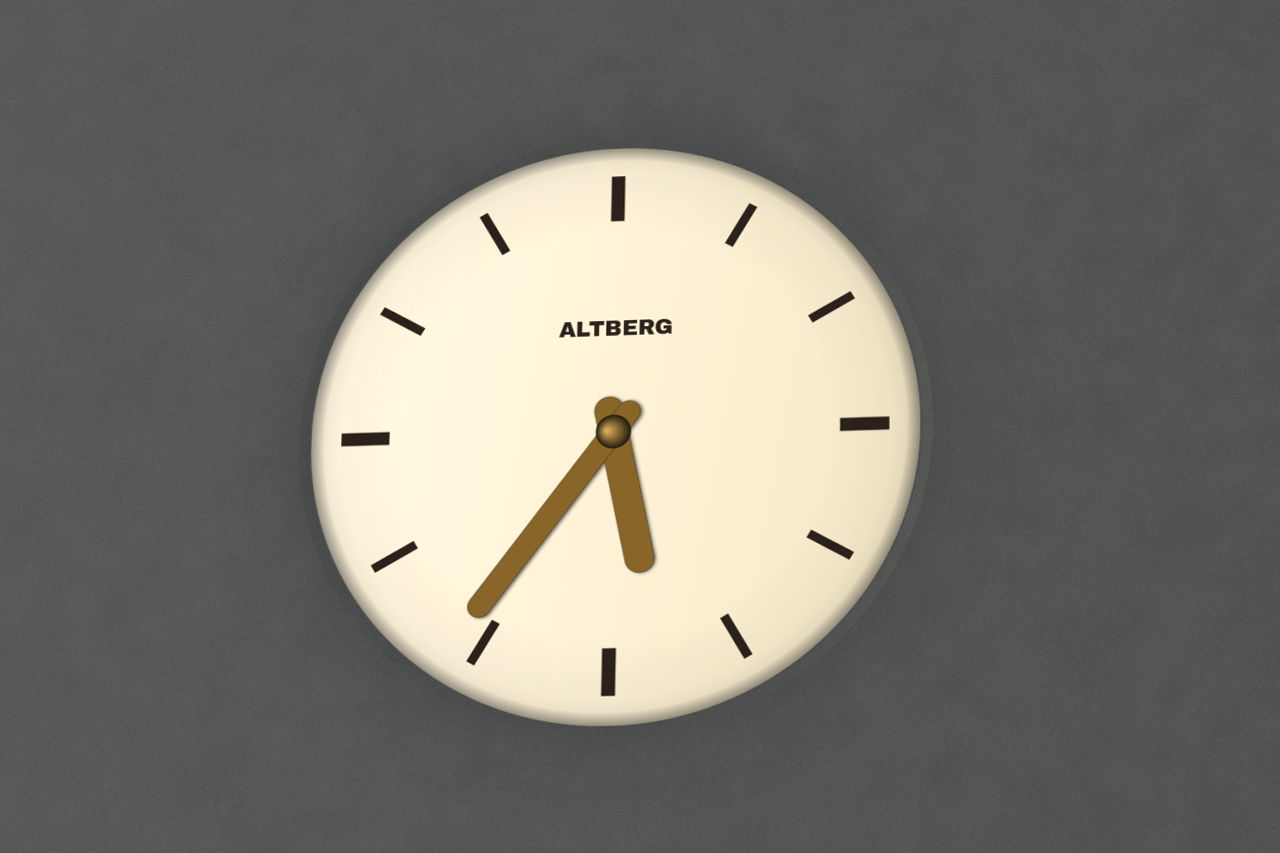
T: 5 h 36 min
